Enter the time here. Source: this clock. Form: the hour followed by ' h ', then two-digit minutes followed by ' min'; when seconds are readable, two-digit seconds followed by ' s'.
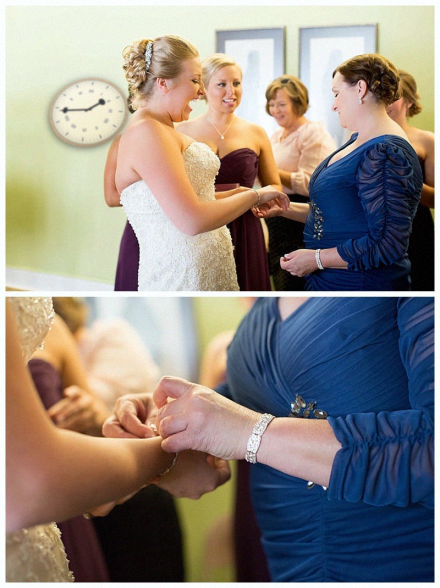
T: 1 h 44 min
